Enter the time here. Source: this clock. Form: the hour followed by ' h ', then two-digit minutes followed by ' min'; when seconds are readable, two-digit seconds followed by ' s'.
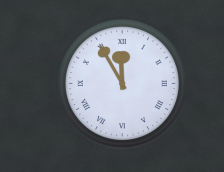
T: 11 h 55 min
